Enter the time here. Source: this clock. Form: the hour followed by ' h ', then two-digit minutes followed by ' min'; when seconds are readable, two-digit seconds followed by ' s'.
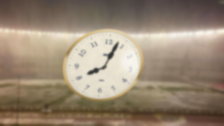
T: 8 h 03 min
